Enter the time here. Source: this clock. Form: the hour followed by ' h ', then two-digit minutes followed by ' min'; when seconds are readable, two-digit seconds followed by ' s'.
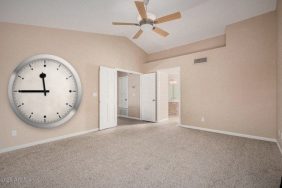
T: 11 h 45 min
